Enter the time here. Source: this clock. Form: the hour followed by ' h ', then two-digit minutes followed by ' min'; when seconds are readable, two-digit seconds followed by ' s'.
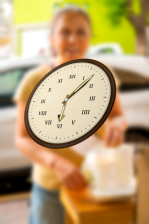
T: 6 h 07 min
